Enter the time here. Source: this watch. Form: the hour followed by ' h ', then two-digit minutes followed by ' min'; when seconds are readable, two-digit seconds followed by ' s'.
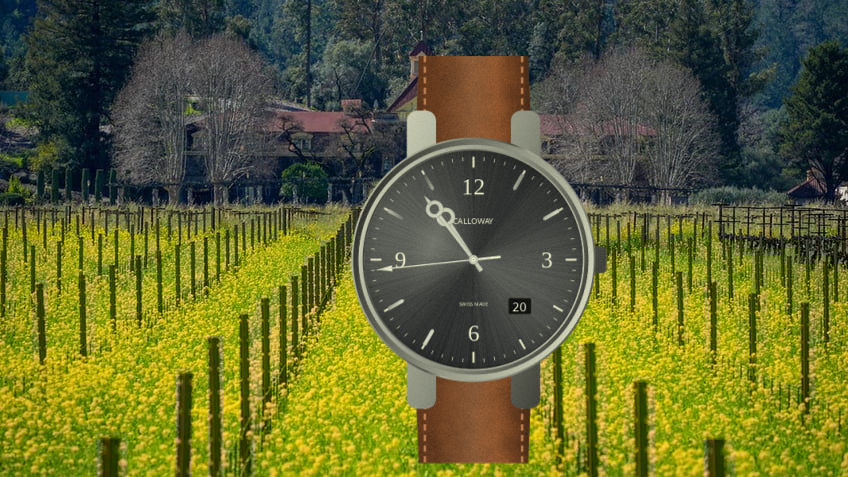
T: 10 h 53 min 44 s
